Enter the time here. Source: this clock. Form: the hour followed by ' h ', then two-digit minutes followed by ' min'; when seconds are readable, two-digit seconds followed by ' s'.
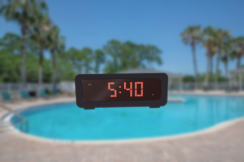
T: 5 h 40 min
